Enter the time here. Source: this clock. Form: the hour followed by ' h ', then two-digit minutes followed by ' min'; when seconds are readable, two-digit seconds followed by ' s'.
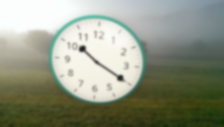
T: 10 h 20 min
